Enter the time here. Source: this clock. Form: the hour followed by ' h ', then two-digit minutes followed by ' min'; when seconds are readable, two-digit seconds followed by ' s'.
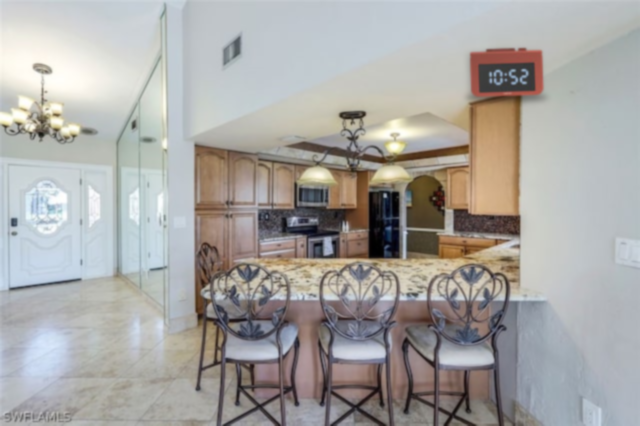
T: 10 h 52 min
